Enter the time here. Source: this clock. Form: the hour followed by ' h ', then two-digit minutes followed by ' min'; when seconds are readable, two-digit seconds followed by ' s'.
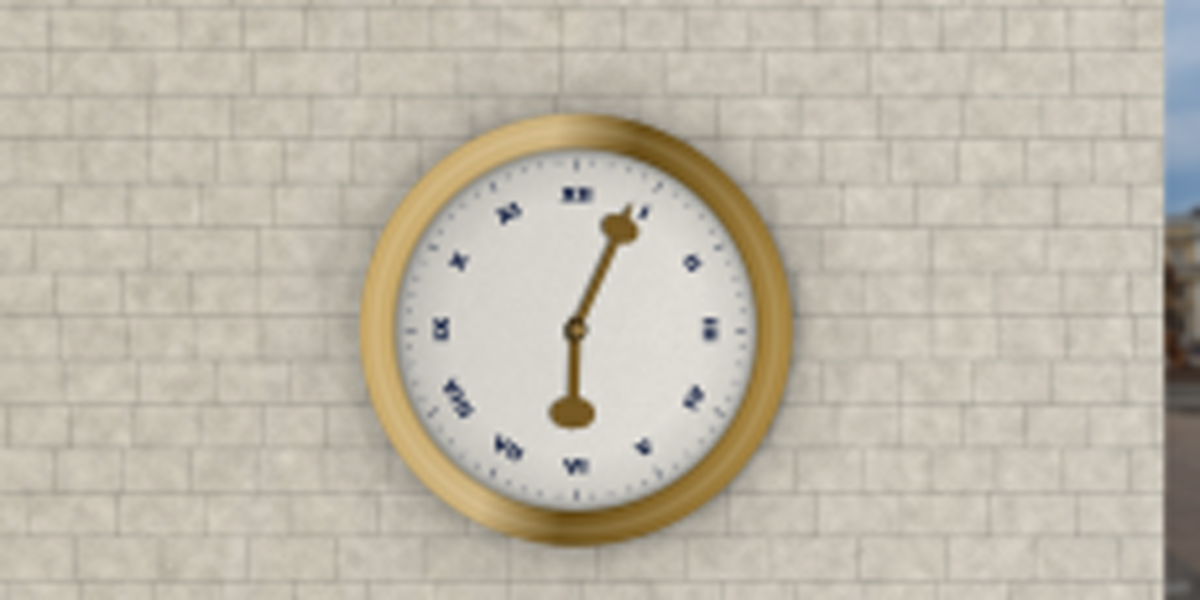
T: 6 h 04 min
